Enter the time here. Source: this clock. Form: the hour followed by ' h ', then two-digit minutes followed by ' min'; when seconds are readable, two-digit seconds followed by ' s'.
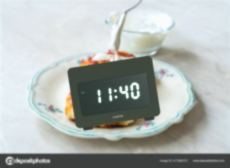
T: 11 h 40 min
